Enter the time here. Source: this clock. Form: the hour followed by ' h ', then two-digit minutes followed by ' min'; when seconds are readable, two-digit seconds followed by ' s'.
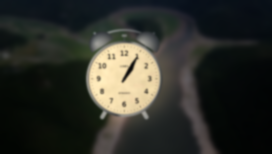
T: 1 h 05 min
